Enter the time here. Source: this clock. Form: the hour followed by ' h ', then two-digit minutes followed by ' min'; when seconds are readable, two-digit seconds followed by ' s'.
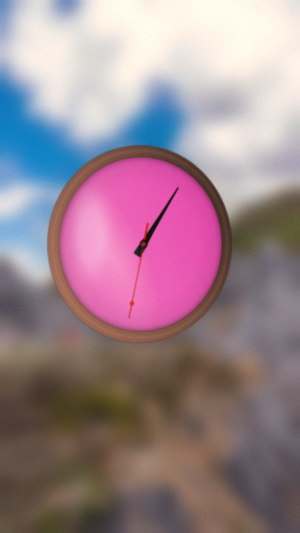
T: 1 h 05 min 32 s
